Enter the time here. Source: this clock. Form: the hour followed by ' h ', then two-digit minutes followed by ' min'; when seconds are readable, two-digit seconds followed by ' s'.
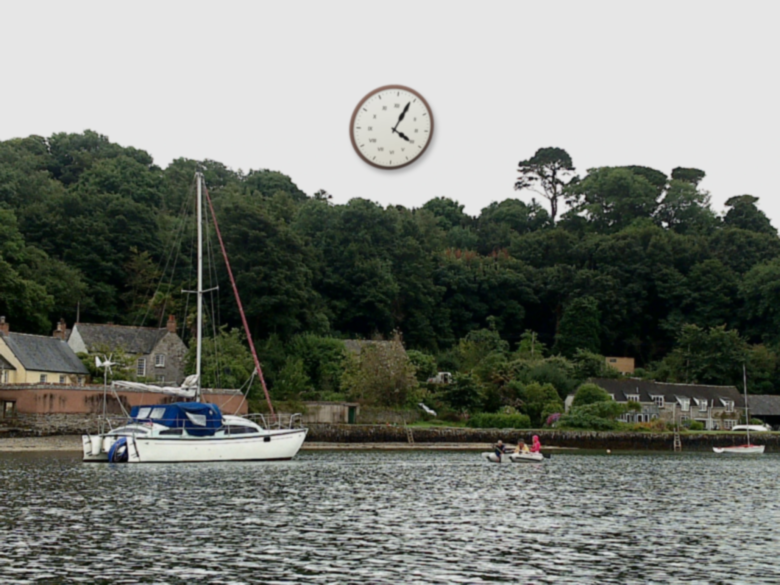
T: 4 h 04 min
